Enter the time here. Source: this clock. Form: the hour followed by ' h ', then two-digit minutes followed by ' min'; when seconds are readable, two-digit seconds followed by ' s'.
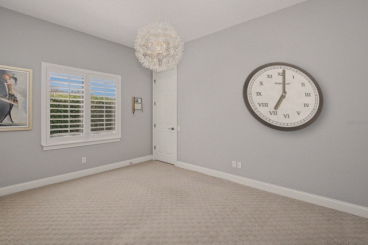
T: 7 h 01 min
